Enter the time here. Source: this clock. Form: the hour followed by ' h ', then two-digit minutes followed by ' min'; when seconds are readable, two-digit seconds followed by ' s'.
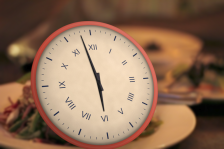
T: 5 h 58 min
